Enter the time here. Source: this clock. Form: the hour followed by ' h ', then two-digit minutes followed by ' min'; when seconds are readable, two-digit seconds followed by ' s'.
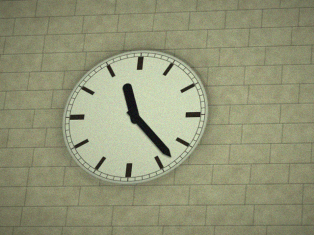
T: 11 h 23 min
